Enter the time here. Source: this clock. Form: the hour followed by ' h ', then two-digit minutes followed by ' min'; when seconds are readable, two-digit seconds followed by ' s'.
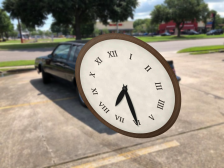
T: 7 h 30 min
